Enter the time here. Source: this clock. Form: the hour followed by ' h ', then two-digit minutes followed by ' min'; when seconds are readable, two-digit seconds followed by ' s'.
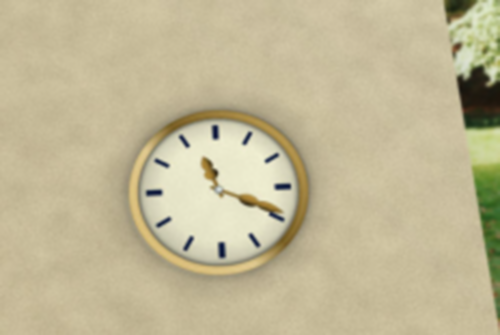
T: 11 h 19 min
